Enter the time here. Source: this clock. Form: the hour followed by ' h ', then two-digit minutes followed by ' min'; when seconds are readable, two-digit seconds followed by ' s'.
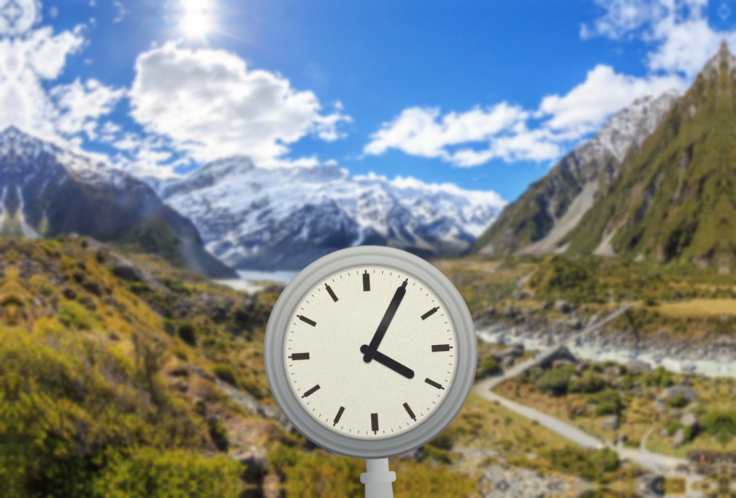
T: 4 h 05 min
